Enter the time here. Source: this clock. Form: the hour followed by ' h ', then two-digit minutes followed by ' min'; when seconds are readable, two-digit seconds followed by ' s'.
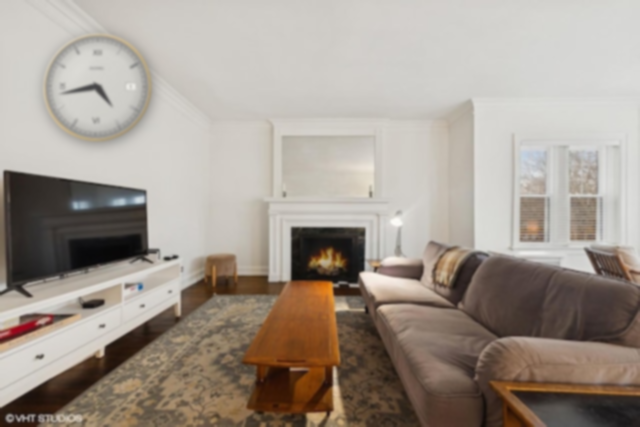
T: 4 h 43 min
